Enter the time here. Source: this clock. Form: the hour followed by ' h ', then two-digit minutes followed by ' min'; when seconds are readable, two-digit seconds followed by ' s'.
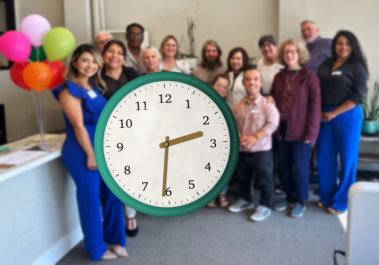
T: 2 h 31 min
